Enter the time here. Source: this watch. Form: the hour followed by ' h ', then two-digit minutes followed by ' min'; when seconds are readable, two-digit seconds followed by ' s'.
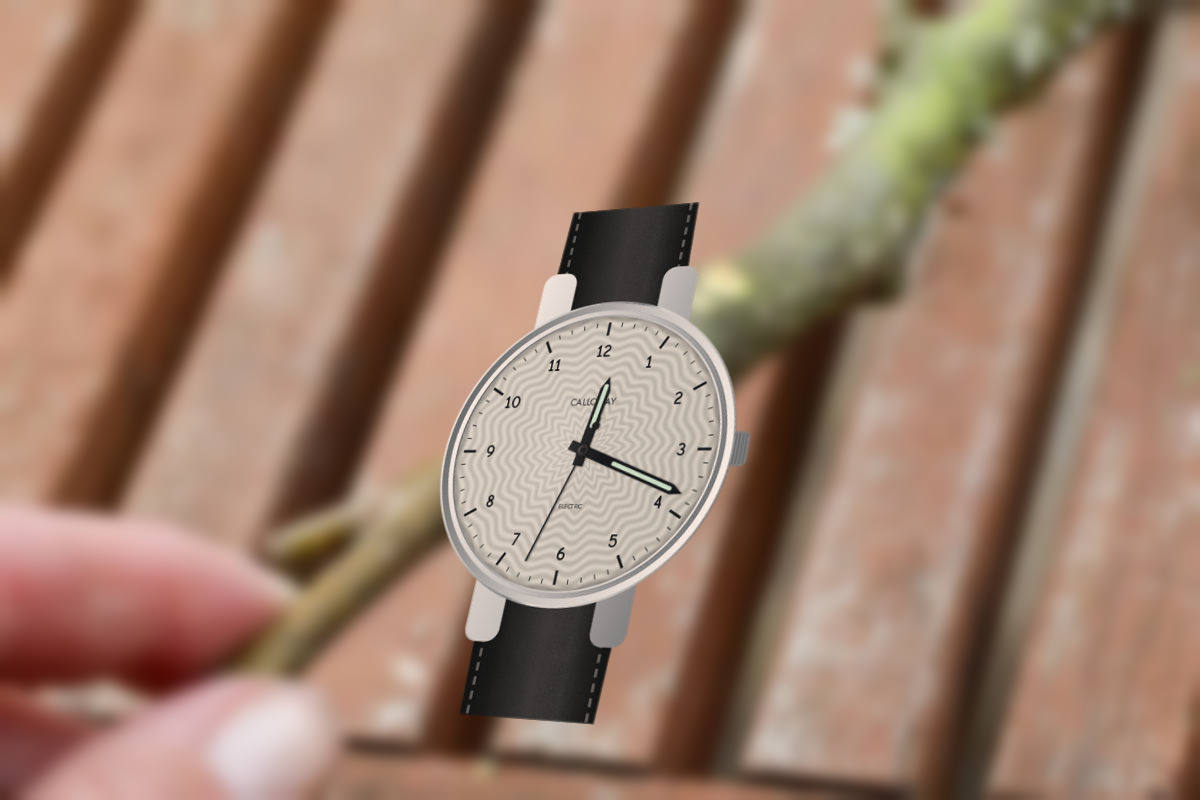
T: 12 h 18 min 33 s
